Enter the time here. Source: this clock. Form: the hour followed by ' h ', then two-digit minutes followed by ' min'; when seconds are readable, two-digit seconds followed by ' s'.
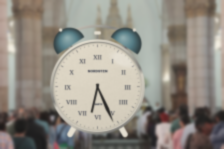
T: 6 h 26 min
